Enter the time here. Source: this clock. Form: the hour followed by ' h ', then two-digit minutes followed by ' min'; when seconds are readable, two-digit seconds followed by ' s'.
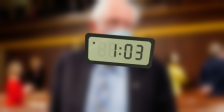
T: 1 h 03 min
